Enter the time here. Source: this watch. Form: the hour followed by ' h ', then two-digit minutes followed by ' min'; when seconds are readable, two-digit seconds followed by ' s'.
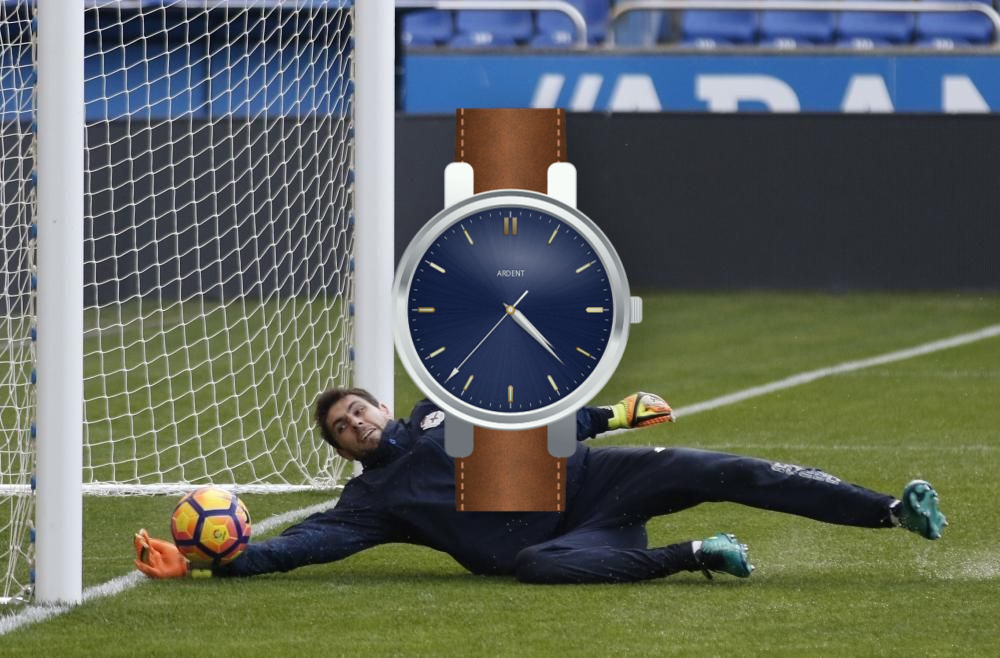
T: 4 h 22 min 37 s
